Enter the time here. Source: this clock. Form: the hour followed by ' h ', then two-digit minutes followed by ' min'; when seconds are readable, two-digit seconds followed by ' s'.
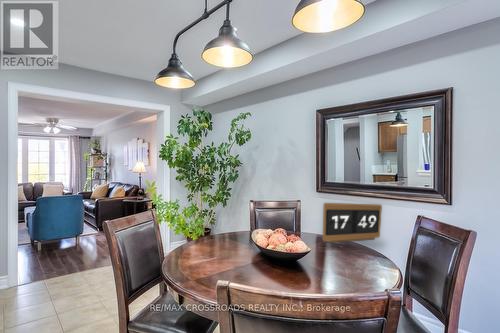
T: 17 h 49 min
